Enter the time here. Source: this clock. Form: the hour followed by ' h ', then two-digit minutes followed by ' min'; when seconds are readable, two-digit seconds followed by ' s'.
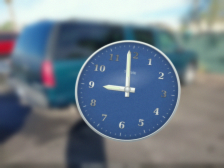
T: 8 h 59 min
